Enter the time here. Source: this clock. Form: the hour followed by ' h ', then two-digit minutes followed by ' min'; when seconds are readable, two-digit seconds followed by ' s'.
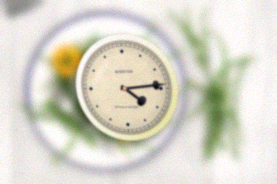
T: 4 h 14 min
